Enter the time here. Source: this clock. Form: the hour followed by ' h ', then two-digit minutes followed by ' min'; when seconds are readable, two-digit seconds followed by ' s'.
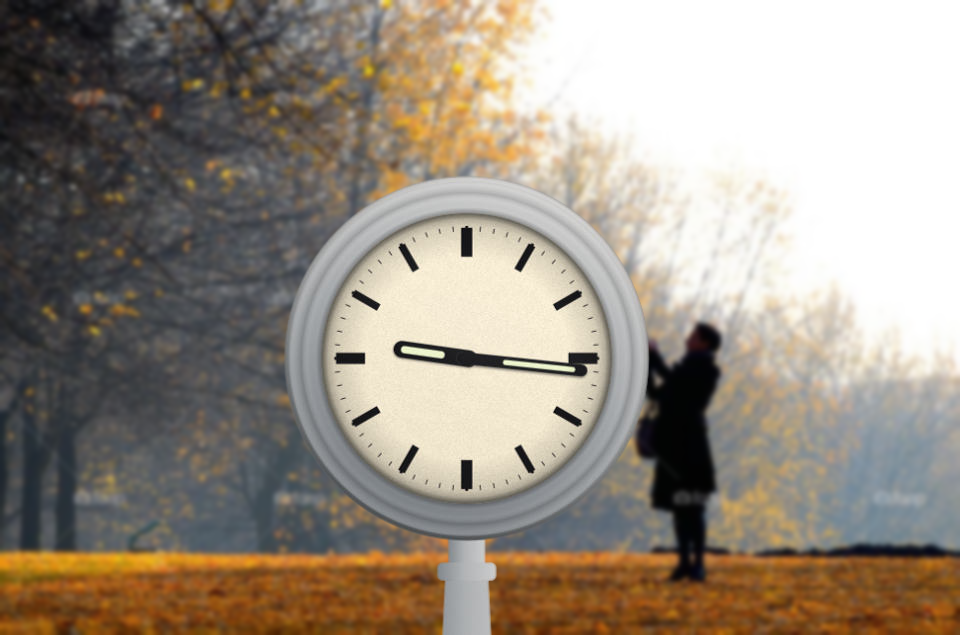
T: 9 h 16 min
